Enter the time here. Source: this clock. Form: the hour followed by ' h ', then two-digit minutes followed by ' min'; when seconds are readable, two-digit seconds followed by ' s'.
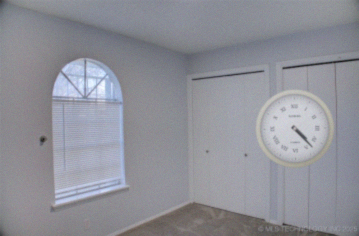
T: 4 h 23 min
